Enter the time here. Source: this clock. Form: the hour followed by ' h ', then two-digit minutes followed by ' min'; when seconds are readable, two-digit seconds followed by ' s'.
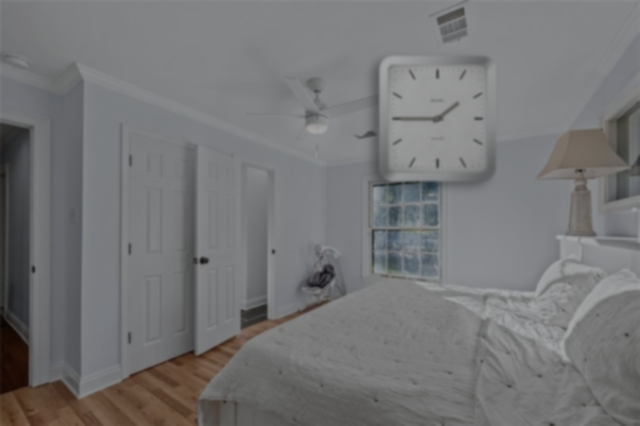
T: 1 h 45 min
